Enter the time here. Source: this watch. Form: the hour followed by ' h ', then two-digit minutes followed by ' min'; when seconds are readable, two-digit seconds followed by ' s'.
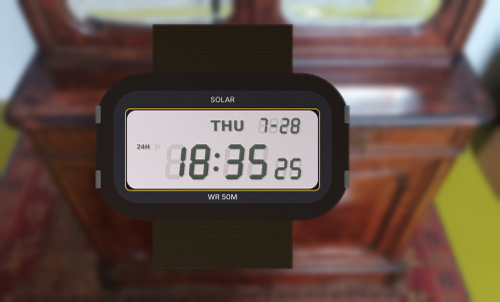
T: 18 h 35 min 25 s
